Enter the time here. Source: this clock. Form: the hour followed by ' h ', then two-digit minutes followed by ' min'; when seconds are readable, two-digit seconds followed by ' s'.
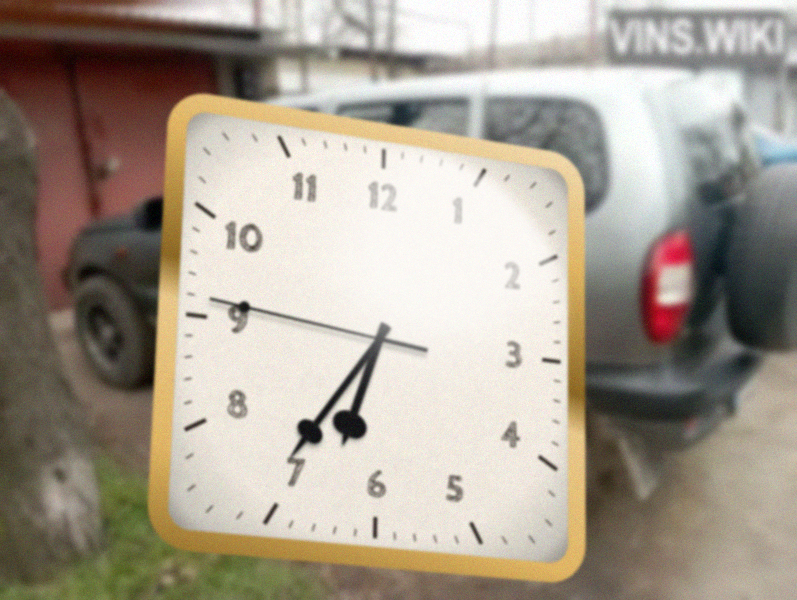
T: 6 h 35 min 46 s
